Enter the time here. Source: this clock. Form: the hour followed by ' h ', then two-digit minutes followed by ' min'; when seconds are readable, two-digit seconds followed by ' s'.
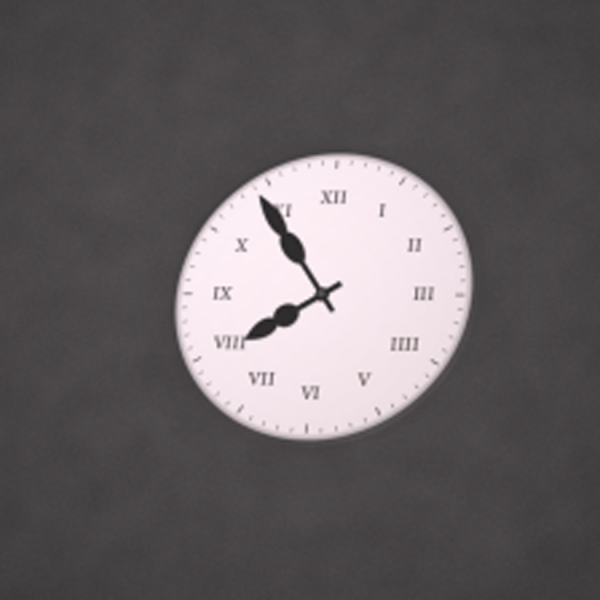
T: 7 h 54 min
